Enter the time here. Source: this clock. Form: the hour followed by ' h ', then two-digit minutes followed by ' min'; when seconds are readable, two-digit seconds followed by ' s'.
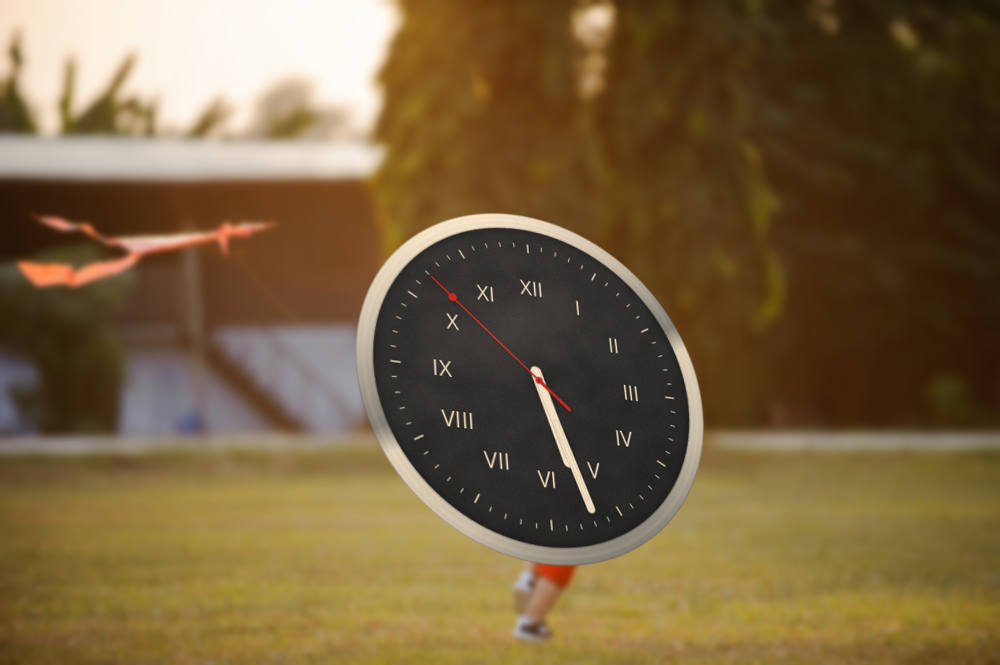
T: 5 h 26 min 52 s
